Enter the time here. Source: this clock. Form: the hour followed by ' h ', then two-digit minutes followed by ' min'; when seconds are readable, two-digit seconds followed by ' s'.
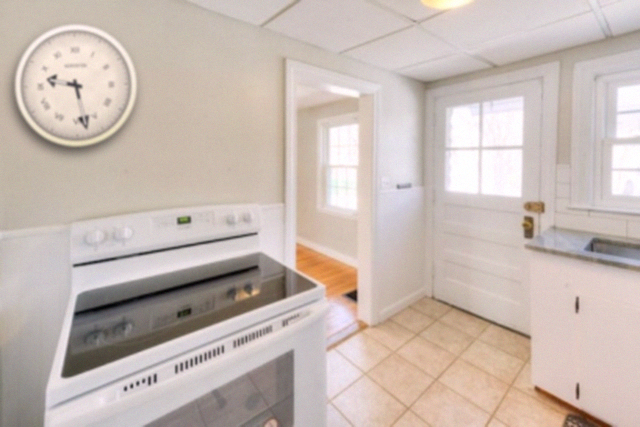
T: 9 h 28 min
